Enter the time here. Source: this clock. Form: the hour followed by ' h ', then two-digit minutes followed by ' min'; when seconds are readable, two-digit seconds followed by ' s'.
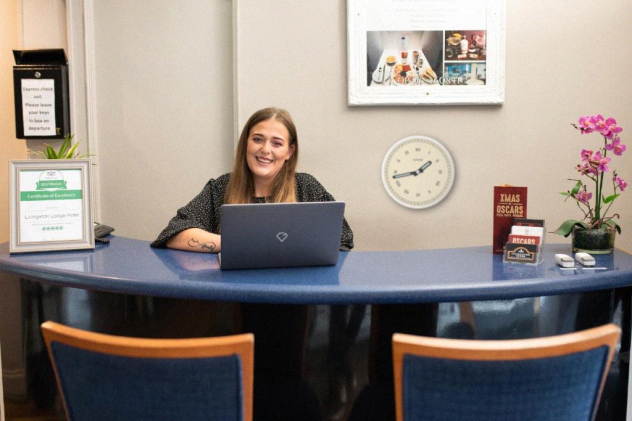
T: 1 h 43 min
